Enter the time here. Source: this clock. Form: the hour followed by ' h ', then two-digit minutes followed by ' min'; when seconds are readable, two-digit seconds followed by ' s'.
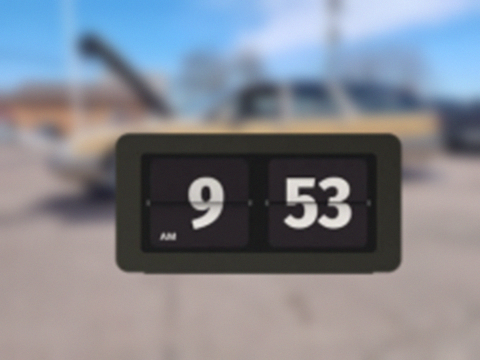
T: 9 h 53 min
